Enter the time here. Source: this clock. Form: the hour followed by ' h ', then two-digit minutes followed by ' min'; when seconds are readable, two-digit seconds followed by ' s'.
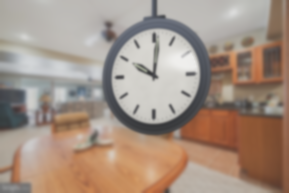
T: 10 h 01 min
